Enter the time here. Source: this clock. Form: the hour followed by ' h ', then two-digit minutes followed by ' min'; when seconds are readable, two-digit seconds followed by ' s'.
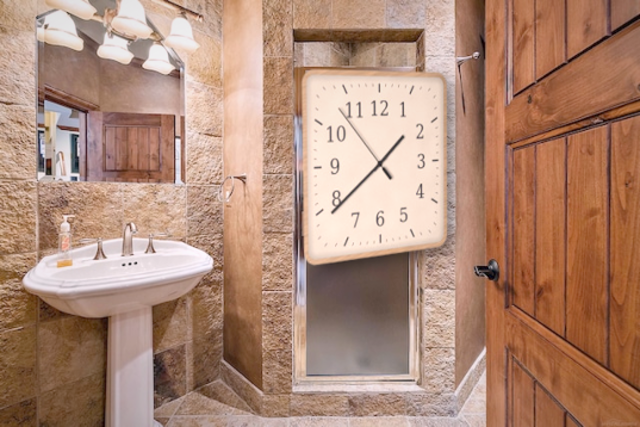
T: 1 h 38 min 53 s
